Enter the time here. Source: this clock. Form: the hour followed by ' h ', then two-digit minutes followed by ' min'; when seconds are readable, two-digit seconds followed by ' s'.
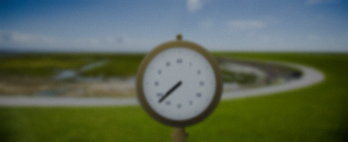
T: 7 h 38 min
